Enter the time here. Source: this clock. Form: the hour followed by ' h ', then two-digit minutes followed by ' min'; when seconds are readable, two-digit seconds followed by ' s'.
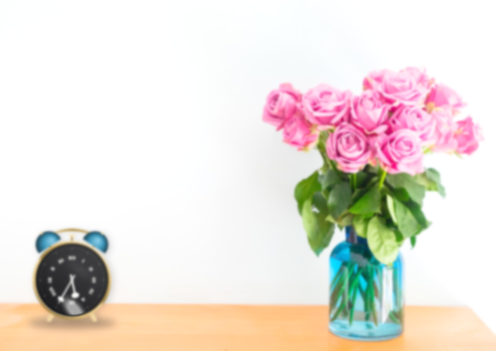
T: 5 h 35 min
